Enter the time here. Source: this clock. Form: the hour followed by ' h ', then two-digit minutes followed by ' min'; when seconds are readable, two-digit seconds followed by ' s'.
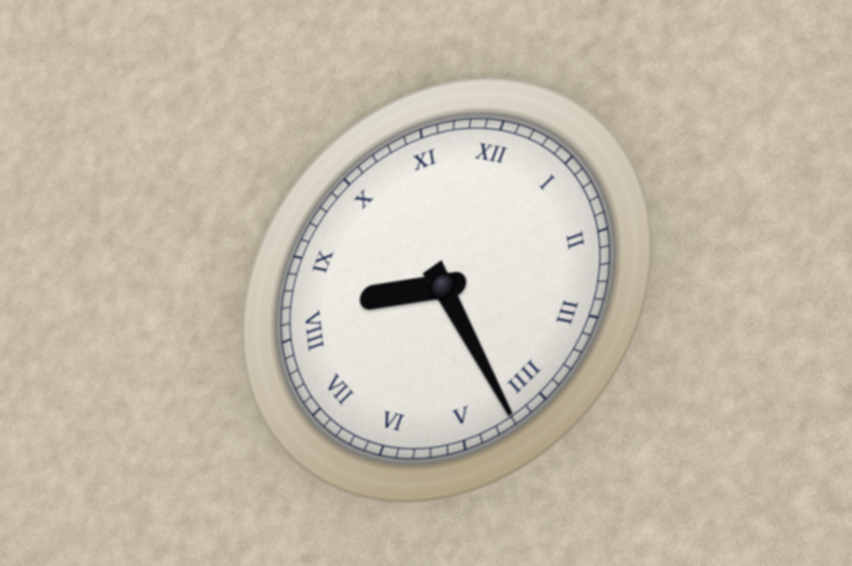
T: 8 h 22 min
